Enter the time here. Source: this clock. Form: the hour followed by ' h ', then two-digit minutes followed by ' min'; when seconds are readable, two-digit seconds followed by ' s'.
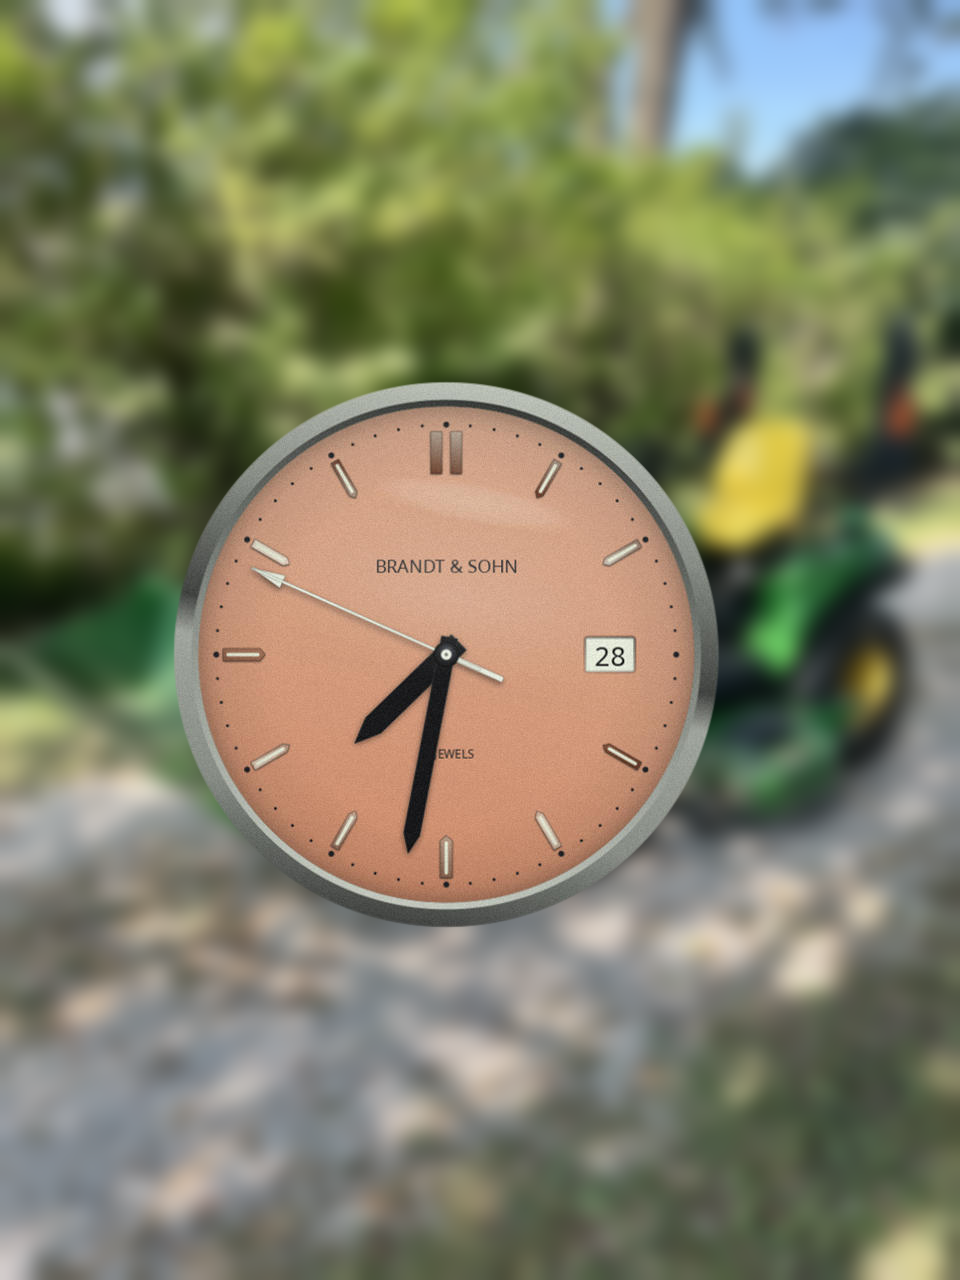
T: 7 h 31 min 49 s
